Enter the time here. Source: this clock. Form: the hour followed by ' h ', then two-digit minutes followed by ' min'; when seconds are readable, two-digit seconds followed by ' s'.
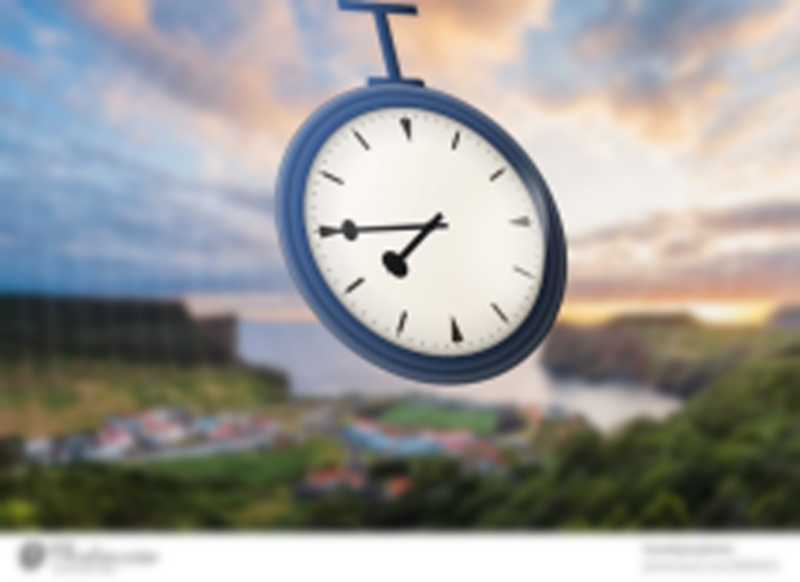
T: 7 h 45 min
